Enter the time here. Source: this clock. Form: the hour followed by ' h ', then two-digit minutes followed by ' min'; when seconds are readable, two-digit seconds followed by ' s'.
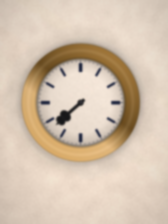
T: 7 h 38 min
